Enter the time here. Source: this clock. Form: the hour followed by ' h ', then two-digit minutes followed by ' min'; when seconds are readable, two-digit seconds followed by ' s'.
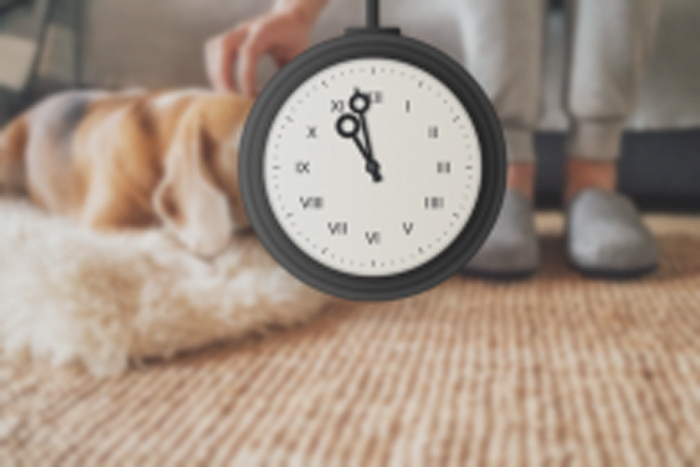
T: 10 h 58 min
